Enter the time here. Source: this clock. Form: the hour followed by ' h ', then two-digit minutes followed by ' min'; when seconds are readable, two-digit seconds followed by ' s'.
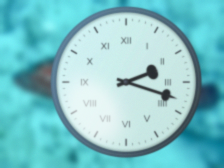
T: 2 h 18 min
